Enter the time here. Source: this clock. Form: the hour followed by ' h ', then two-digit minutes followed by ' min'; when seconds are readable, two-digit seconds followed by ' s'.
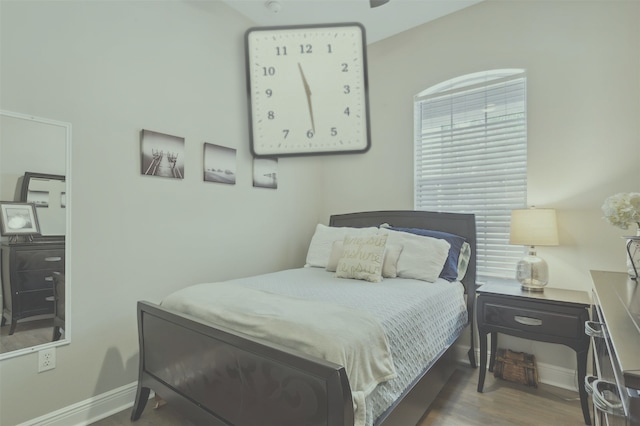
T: 11 h 29 min
